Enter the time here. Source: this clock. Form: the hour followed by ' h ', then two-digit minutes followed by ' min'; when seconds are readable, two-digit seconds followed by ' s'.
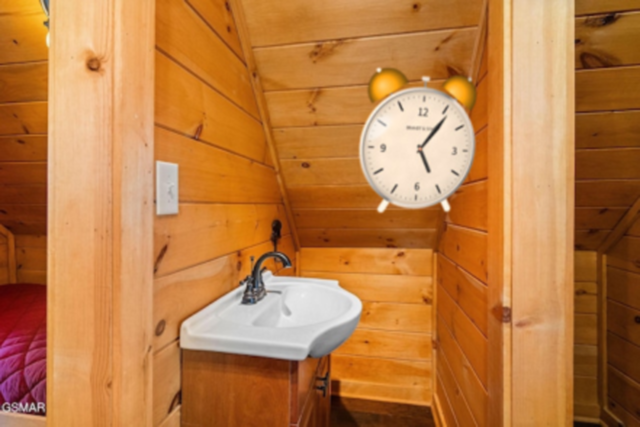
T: 5 h 06 min
